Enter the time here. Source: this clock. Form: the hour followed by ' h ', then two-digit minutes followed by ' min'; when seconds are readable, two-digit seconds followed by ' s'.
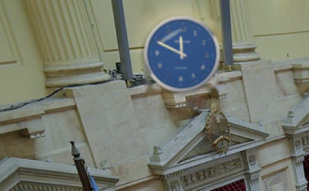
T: 11 h 49 min
